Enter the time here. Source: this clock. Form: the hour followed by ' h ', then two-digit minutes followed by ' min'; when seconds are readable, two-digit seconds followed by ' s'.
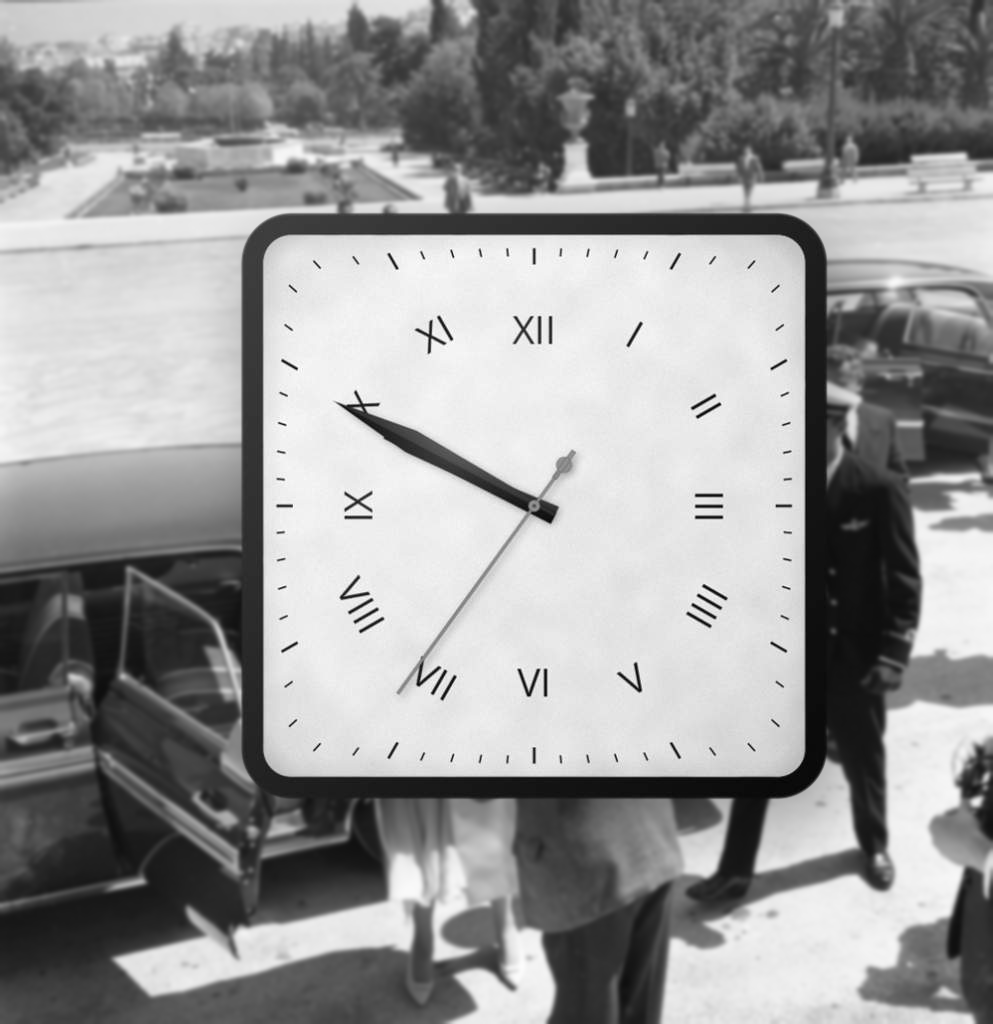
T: 9 h 49 min 36 s
